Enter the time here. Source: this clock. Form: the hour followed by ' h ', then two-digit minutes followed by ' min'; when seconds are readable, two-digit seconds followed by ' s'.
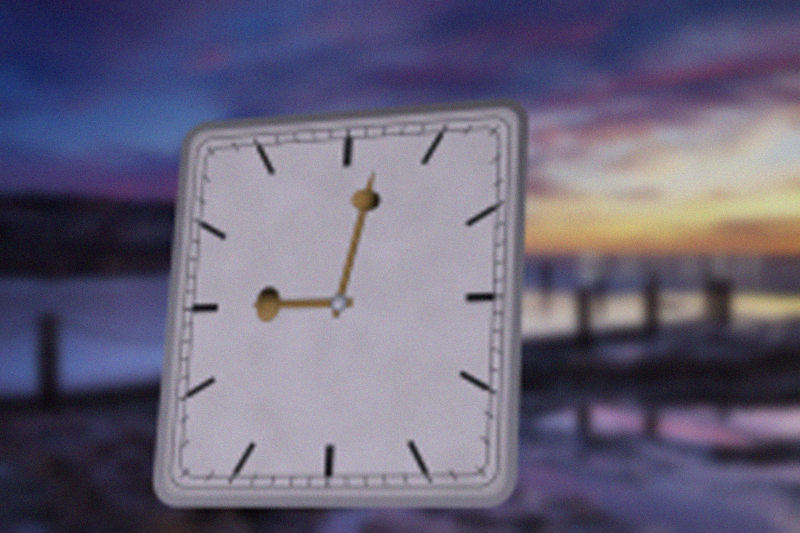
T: 9 h 02 min
